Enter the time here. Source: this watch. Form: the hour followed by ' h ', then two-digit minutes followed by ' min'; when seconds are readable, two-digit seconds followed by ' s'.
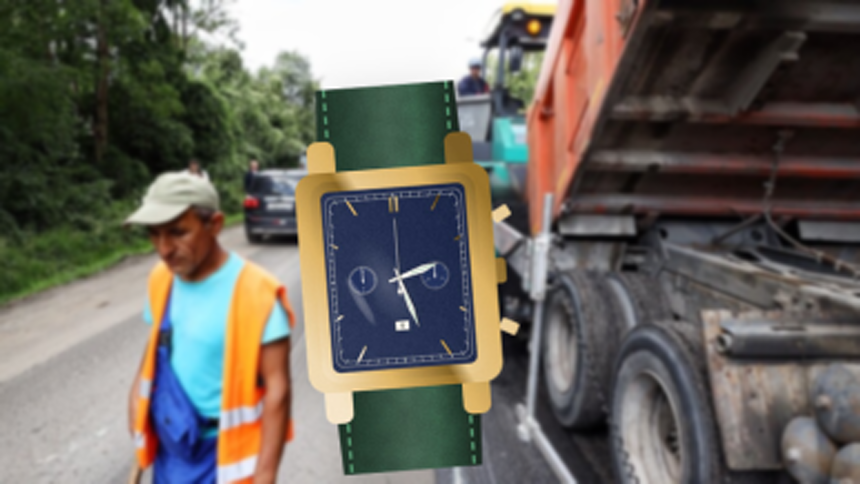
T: 2 h 27 min
